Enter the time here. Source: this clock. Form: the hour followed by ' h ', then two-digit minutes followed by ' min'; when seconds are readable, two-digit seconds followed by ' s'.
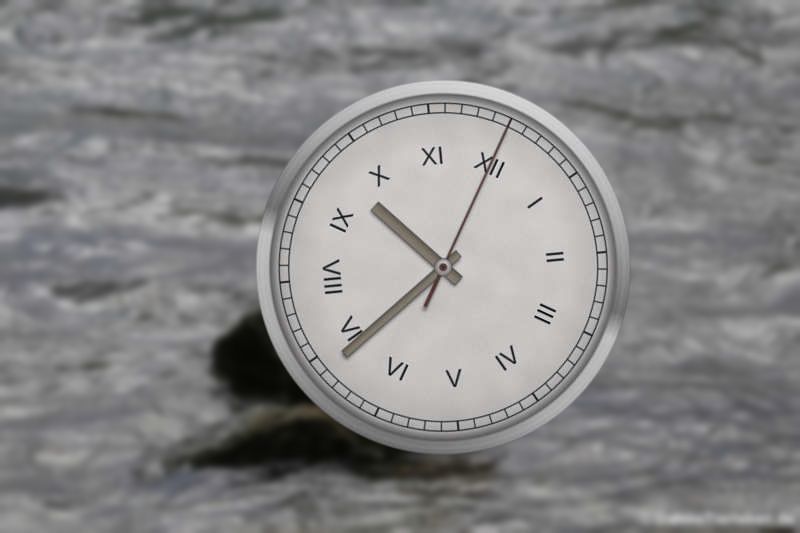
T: 9 h 34 min 00 s
